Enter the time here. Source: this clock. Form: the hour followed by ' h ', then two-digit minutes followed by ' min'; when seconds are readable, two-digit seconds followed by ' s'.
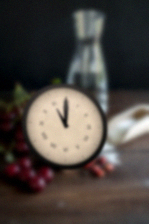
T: 11 h 00 min
